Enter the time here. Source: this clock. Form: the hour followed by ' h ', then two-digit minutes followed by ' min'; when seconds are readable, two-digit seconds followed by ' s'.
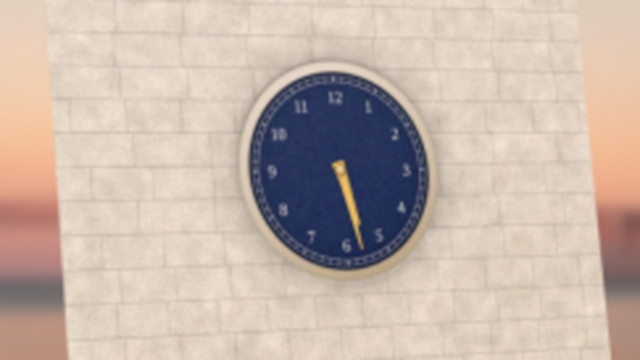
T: 5 h 28 min
